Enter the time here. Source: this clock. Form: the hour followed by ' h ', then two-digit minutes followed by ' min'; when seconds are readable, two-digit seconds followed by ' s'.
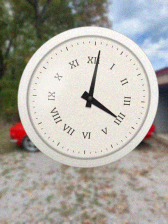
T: 4 h 01 min
